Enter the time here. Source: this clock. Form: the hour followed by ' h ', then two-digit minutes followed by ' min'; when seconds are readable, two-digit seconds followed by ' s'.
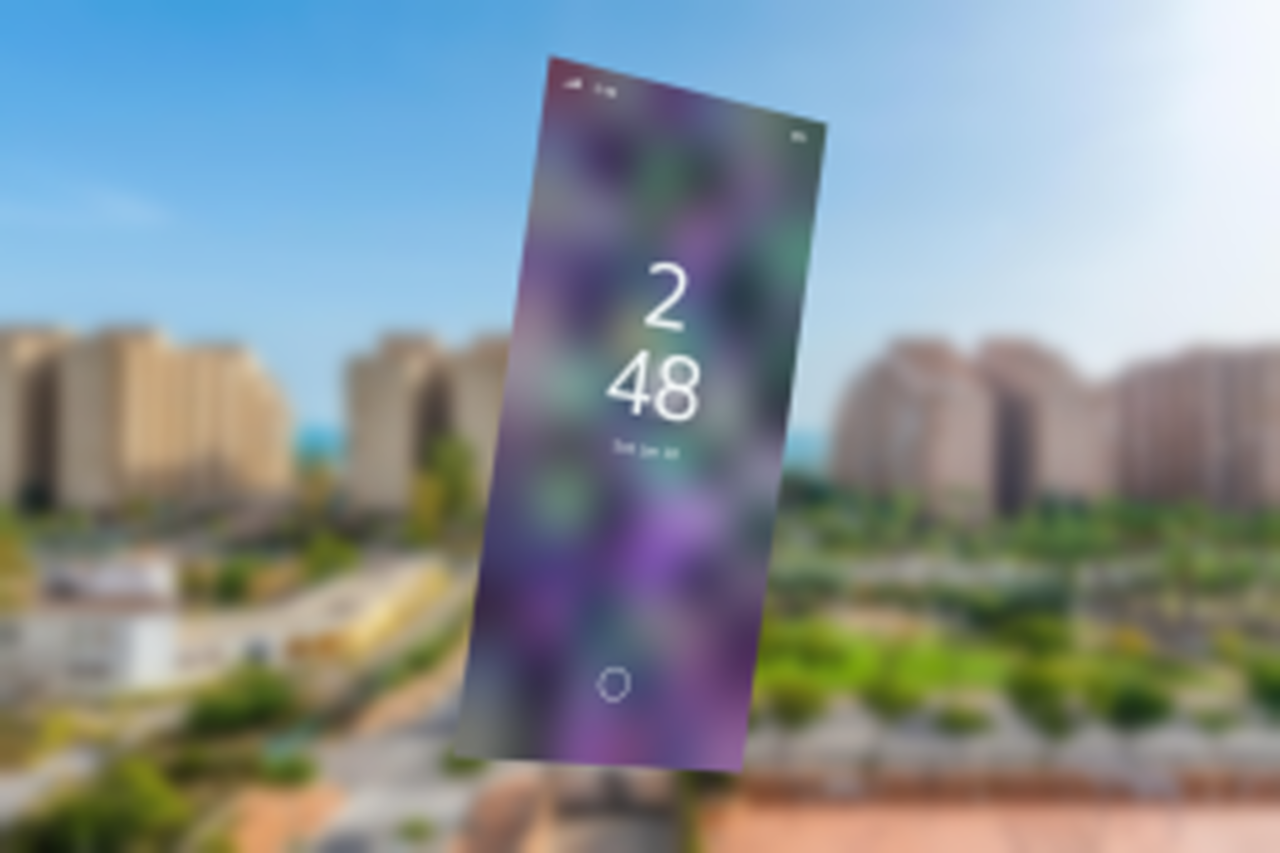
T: 2 h 48 min
